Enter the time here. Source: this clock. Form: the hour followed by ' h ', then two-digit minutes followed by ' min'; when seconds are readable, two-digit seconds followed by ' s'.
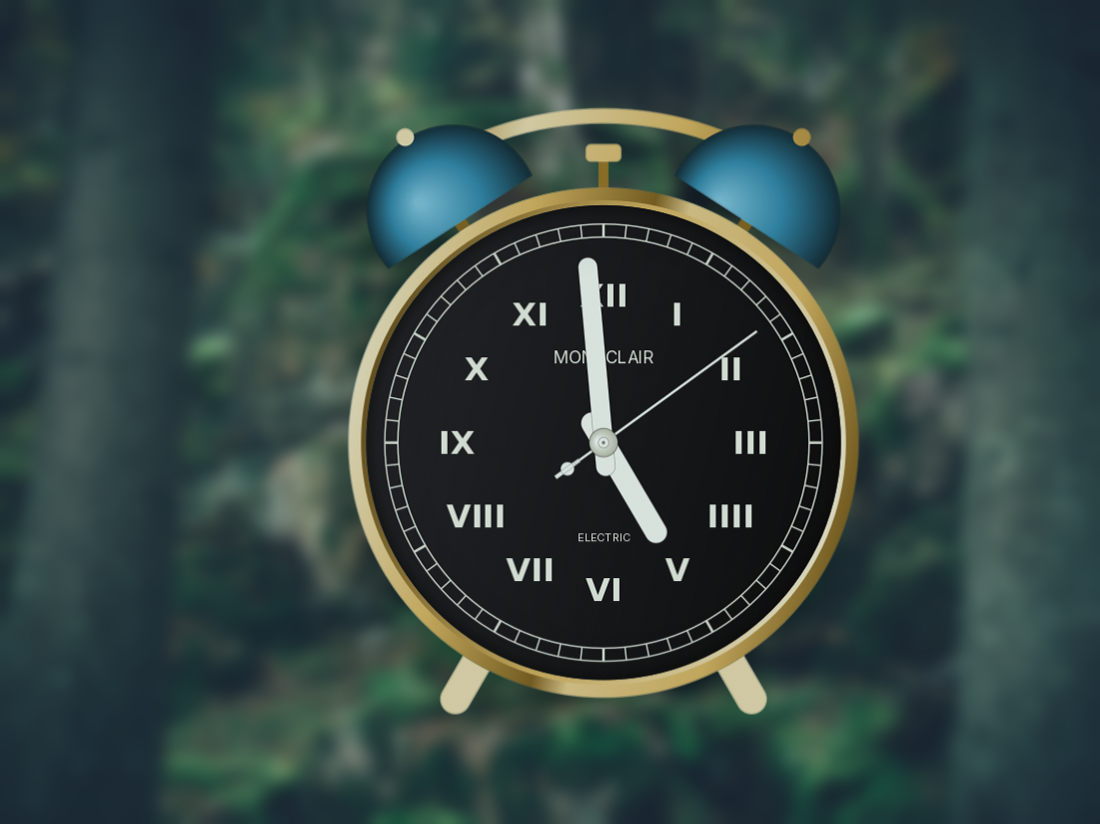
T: 4 h 59 min 09 s
